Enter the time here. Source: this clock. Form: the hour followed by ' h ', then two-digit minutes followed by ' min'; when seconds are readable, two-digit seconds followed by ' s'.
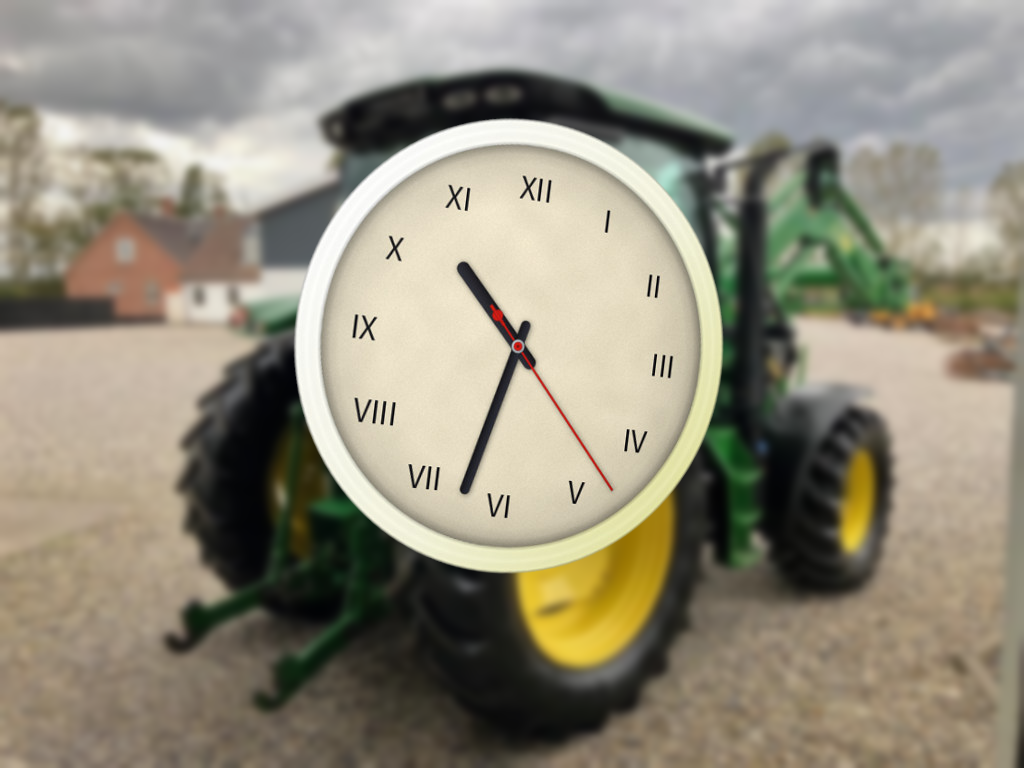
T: 10 h 32 min 23 s
